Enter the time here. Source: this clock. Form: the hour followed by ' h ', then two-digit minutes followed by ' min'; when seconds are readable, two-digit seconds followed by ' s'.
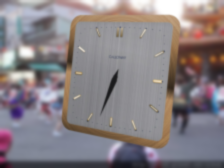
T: 6 h 33 min
